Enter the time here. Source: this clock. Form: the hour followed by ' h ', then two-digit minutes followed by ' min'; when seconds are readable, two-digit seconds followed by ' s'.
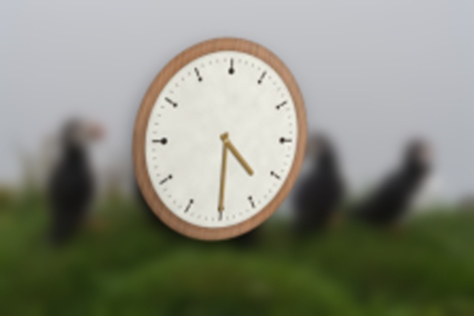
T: 4 h 30 min
